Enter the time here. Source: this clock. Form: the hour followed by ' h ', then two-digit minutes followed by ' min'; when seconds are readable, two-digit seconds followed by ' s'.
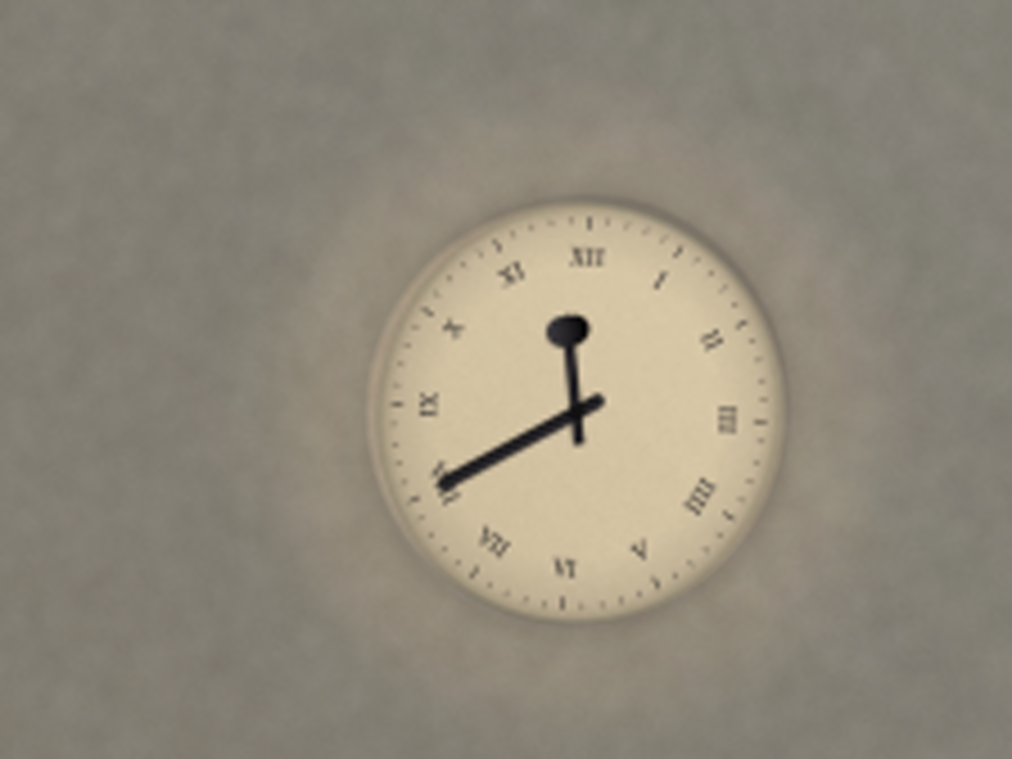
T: 11 h 40 min
